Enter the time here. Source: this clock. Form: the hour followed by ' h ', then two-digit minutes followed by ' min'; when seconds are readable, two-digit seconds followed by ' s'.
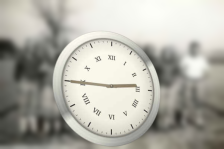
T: 2 h 45 min
